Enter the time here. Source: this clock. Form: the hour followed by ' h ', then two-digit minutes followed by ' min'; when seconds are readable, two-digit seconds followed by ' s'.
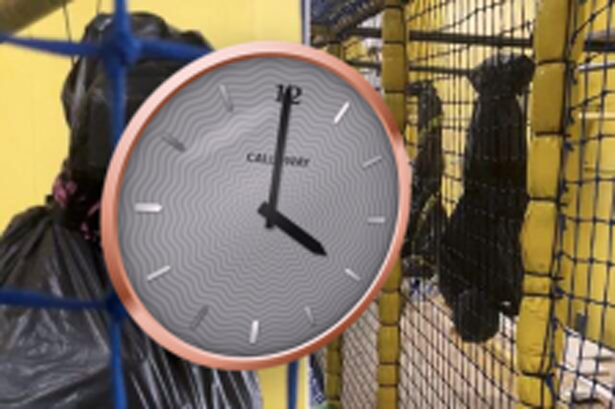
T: 4 h 00 min
